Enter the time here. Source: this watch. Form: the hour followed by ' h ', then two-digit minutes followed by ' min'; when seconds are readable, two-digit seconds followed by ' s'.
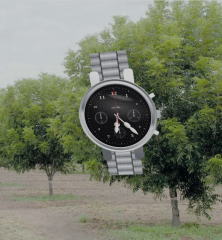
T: 6 h 23 min
